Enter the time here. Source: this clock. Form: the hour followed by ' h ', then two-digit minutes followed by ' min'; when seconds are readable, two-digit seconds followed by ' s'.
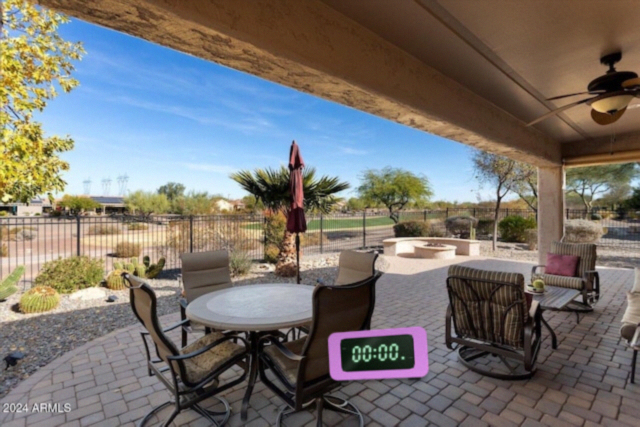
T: 0 h 00 min
